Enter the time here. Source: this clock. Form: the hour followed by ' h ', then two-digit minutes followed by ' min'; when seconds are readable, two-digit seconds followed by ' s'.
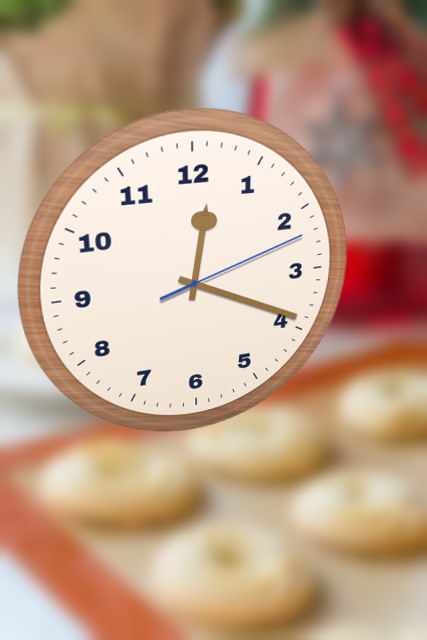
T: 12 h 19 min 12 s
